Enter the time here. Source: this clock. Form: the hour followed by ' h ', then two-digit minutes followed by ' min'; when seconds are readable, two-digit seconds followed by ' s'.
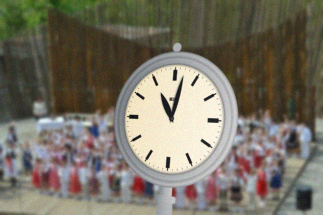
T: 11 h 02 min
